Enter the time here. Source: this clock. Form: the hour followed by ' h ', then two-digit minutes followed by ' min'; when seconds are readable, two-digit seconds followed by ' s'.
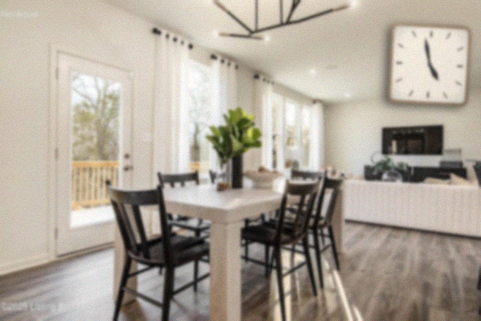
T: 4 h 58 min
